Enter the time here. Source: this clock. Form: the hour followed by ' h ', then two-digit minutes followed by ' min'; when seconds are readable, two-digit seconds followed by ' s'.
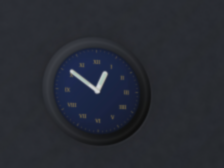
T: 12 h 51 min
